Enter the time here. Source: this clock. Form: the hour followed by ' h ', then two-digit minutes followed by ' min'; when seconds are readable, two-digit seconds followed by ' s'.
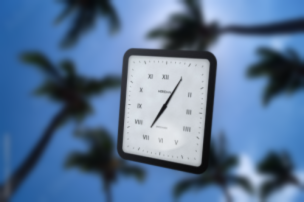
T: 7 h 05 min
